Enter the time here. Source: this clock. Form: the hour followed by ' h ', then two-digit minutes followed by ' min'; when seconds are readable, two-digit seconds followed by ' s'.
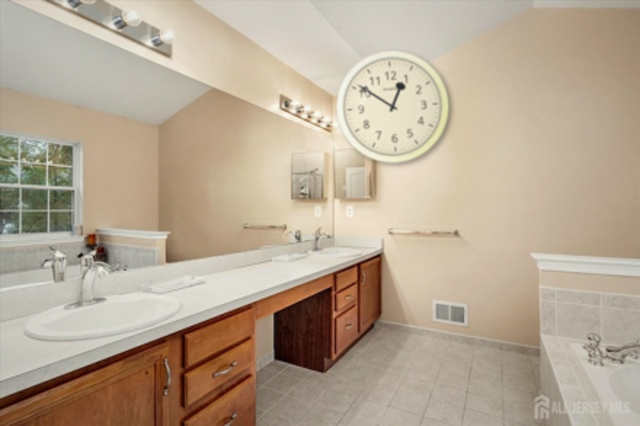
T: 12 h 51 min
